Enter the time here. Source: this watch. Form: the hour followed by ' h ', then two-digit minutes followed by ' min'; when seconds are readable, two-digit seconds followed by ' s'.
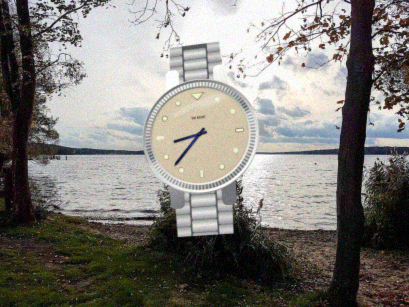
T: 8 h 37 min
